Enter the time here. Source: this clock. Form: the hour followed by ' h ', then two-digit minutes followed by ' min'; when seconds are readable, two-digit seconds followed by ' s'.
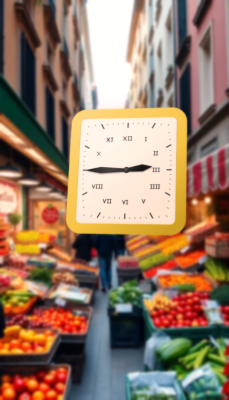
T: 2 h 45 min
